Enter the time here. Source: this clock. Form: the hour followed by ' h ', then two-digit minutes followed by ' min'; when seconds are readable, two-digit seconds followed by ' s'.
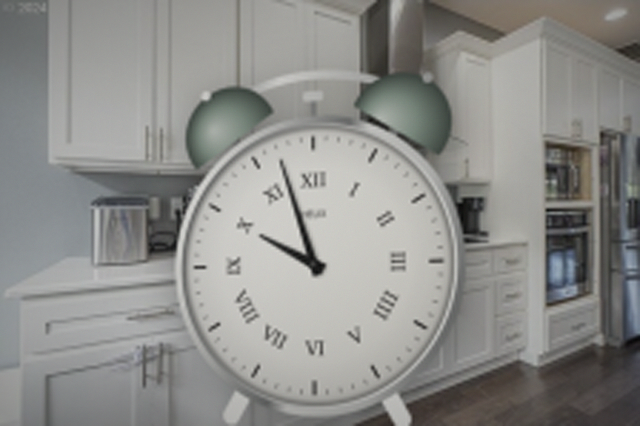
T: 9 h 57 min
